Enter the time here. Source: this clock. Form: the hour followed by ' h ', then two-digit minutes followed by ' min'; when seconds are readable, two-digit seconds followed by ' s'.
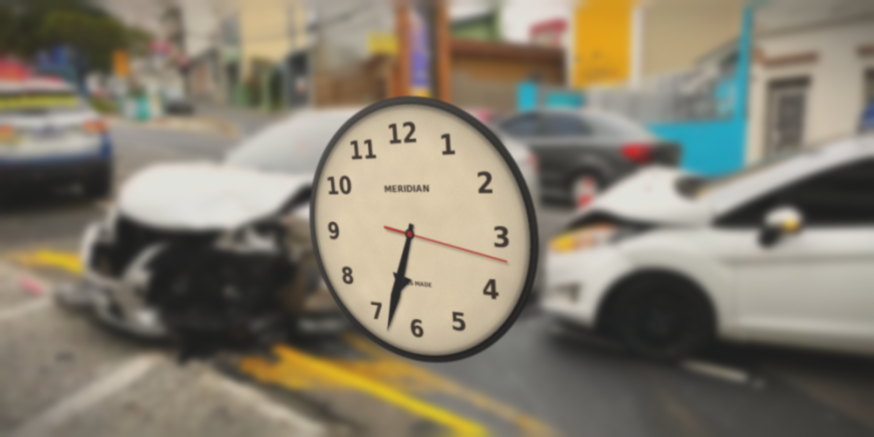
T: 6 h 33 min 17 s
